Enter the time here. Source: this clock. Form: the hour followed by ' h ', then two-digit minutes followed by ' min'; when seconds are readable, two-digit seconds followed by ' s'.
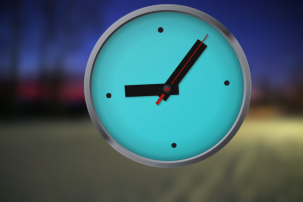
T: 9 h 07 min 07 s
